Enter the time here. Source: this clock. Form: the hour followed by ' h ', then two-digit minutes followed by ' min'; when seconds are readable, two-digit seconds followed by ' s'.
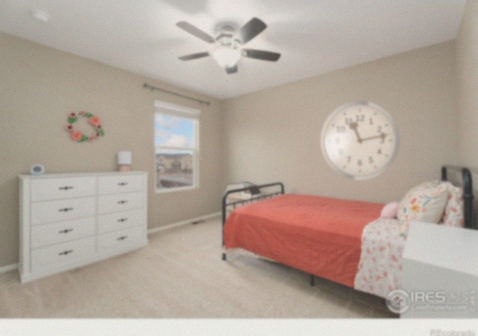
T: 11 h 13 min
